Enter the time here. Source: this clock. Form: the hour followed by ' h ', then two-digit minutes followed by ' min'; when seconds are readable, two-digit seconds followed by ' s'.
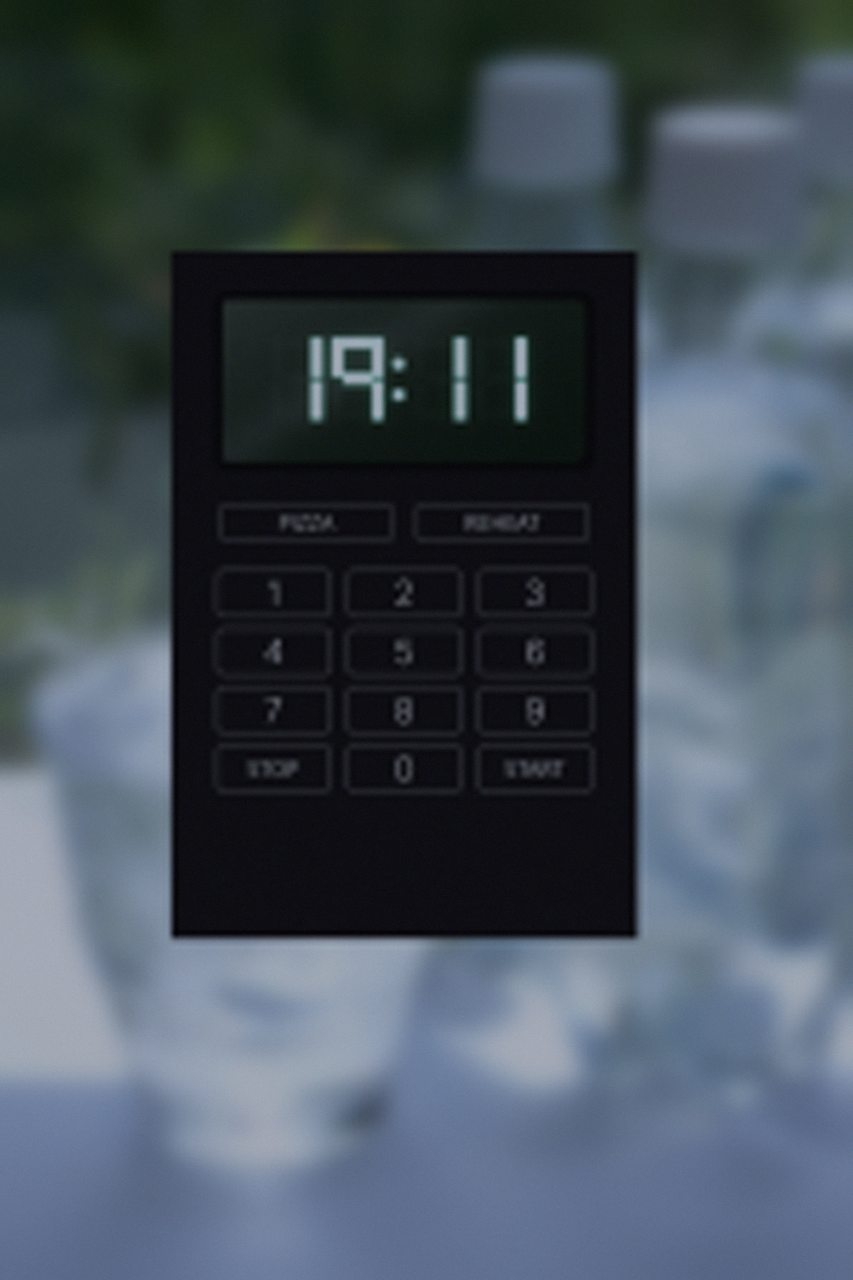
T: 19 h 11 min
